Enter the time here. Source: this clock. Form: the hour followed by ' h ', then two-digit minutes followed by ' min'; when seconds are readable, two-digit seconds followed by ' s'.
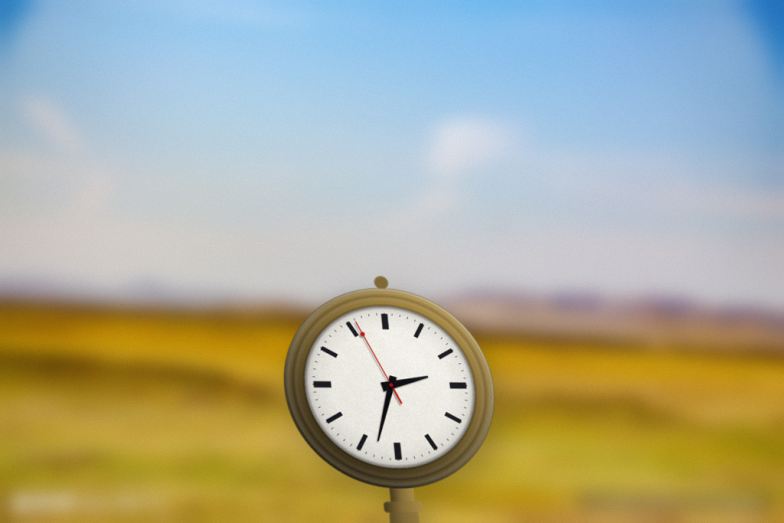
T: 2 h 32 min 56 s
